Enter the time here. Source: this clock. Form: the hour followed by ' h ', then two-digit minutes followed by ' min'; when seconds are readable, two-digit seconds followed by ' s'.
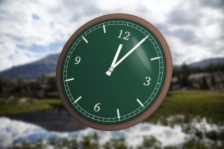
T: 12 h 05 min
